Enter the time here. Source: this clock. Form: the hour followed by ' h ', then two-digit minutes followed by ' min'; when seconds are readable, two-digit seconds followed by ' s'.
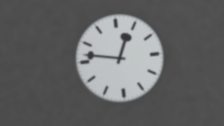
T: 12 h 47 min
